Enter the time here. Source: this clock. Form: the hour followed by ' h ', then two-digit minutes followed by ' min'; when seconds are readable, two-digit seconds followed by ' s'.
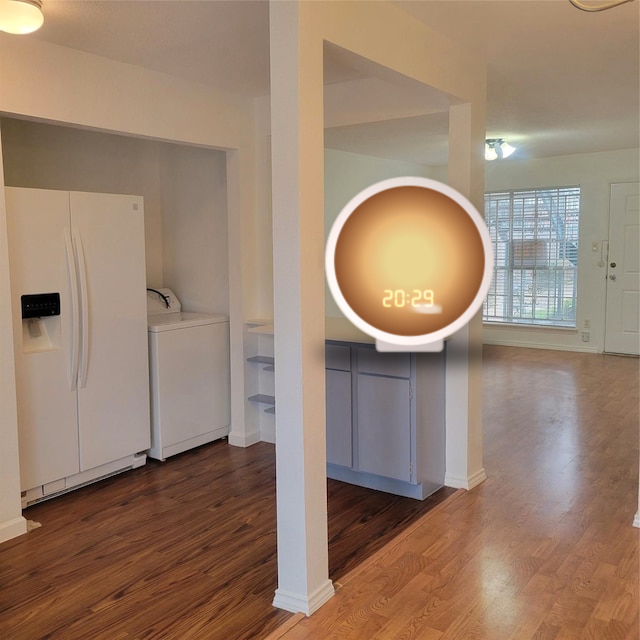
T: 20 h 29 min
